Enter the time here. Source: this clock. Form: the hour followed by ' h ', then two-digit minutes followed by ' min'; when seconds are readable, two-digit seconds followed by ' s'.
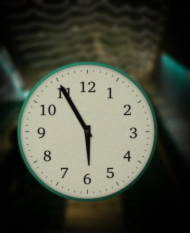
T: 5 h 55 min
